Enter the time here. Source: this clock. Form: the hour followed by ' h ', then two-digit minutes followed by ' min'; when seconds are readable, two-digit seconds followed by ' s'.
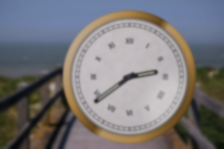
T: 2 h 39 min
